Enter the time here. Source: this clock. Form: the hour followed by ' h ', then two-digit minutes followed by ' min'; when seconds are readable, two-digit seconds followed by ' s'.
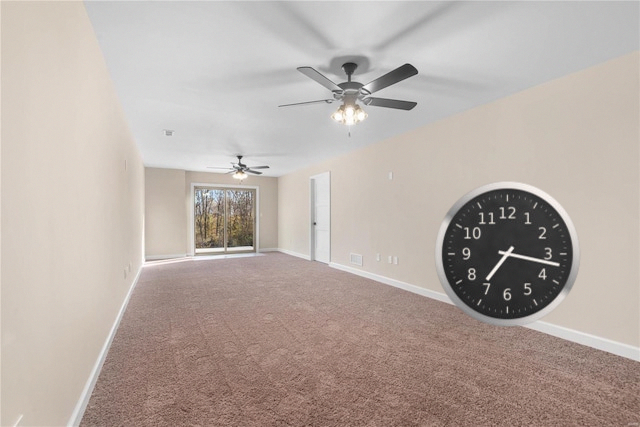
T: 7 h 17 min
